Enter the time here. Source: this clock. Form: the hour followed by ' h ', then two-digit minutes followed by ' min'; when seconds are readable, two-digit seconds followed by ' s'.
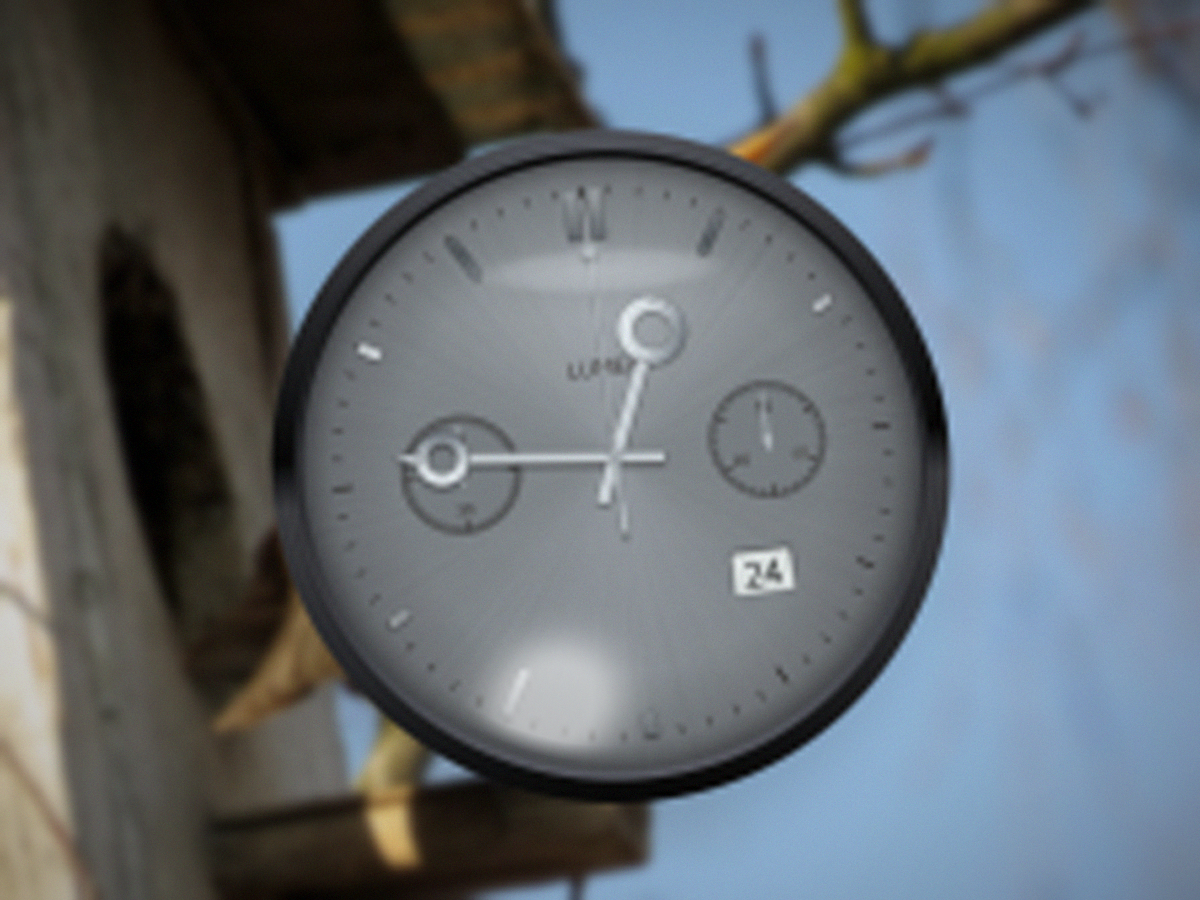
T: 12 h 46 min
